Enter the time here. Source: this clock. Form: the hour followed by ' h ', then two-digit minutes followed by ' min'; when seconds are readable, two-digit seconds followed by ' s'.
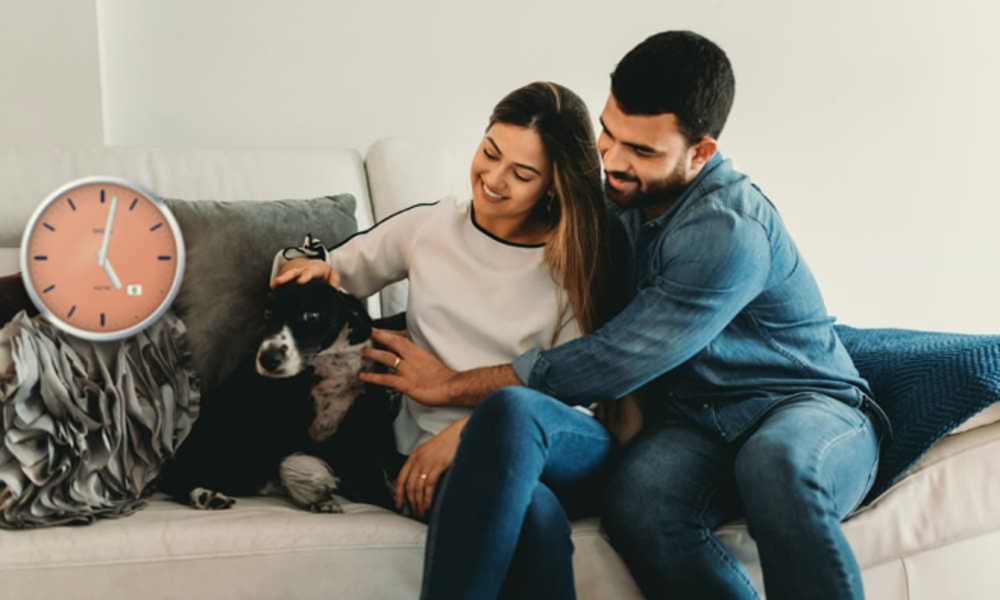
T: 5 h 02 min
